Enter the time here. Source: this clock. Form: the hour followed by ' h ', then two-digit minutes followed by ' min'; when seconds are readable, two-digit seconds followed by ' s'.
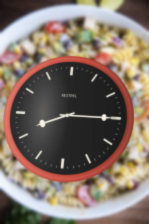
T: 8 h 15 min
